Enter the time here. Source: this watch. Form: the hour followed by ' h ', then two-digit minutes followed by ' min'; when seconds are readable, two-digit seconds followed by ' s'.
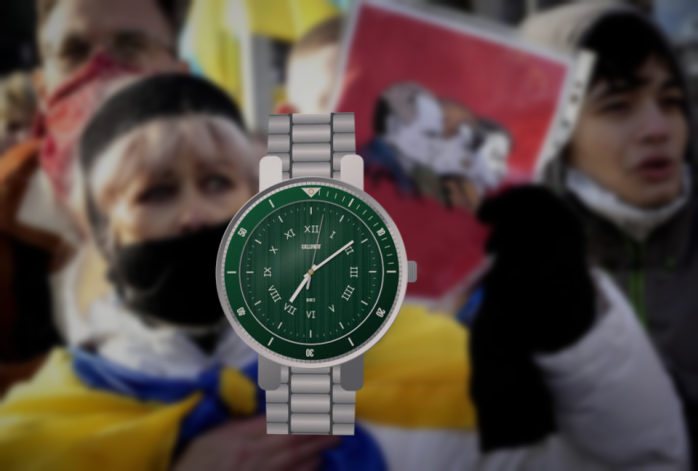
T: 7 h 09 min 02 s
